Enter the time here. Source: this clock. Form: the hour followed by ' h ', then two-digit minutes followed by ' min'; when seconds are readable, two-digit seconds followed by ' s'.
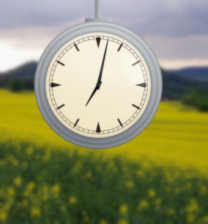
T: 7 h 02 min
